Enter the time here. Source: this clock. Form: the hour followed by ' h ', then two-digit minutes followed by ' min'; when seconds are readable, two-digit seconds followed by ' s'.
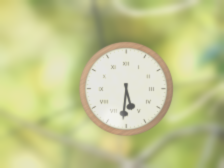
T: 5 h 31 min
